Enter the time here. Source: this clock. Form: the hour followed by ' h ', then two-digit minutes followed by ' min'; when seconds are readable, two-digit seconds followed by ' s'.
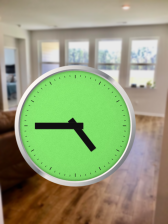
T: 4 h 45 min
